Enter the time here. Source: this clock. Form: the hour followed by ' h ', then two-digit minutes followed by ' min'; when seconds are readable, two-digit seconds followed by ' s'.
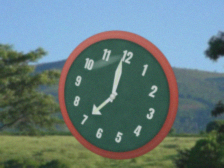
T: 6 h 59 min
